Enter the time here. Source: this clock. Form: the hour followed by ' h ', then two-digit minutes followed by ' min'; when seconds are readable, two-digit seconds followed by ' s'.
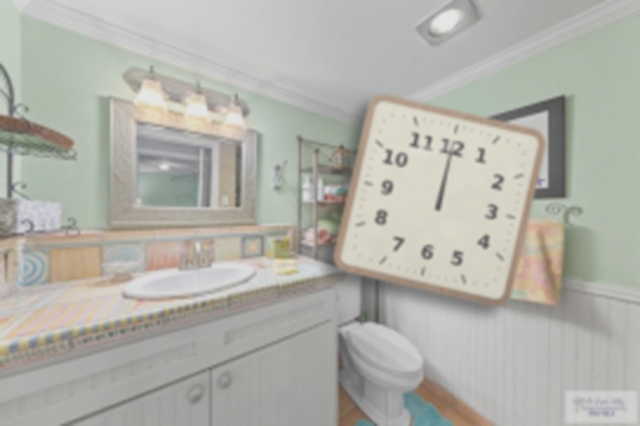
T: 12 h 00 min
